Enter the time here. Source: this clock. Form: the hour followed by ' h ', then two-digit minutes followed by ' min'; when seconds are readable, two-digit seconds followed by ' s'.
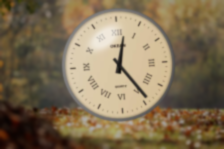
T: 12 h 24 min
